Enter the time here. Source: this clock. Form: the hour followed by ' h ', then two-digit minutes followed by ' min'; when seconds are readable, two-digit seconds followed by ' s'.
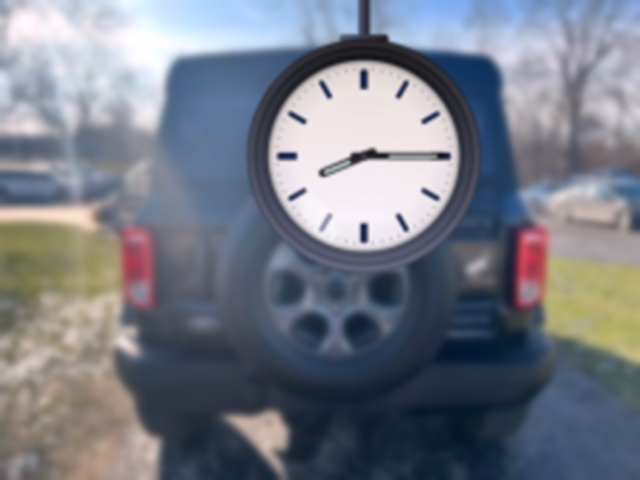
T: 8 h 15 min
